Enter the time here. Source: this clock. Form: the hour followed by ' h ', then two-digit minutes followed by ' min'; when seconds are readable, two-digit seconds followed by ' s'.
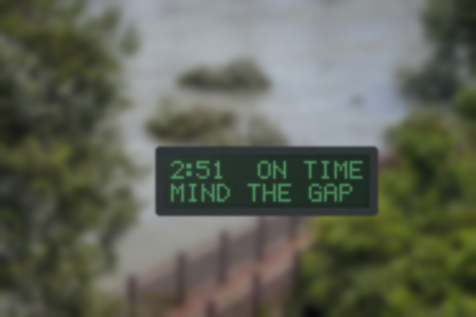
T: 2 h 51 min
